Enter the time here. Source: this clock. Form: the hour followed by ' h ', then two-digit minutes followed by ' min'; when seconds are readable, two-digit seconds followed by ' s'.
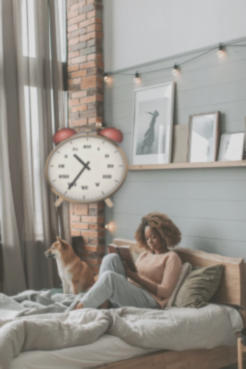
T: 10 h 35 min
